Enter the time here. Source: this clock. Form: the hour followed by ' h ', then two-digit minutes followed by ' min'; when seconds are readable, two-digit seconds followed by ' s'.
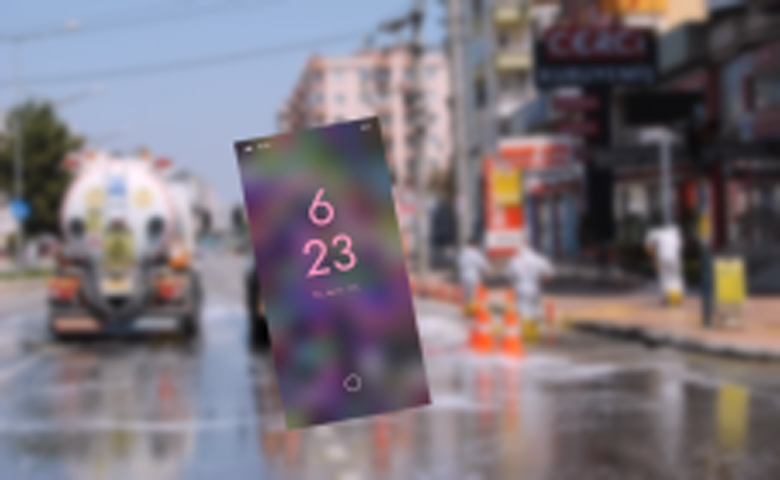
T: 6 h 23 min
